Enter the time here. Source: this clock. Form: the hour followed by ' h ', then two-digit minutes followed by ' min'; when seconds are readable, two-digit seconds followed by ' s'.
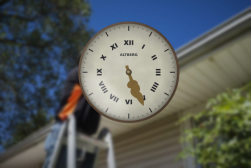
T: 5 h 26 min
